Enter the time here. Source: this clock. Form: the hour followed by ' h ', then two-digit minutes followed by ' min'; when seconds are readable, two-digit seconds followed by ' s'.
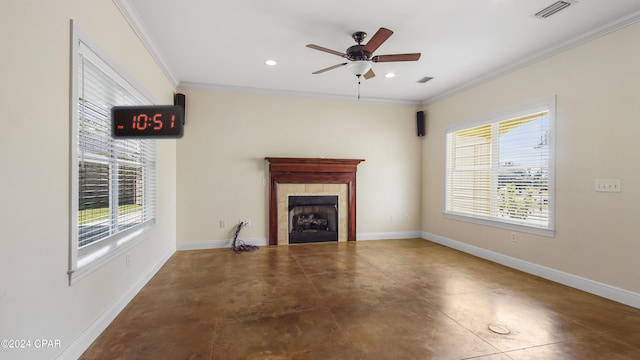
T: 10 h 51 min
